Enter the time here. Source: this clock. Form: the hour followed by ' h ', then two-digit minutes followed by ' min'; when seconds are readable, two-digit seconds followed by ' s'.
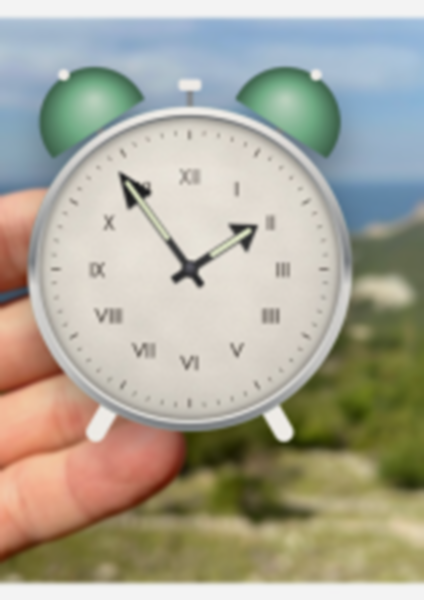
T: 1 h 54 min
